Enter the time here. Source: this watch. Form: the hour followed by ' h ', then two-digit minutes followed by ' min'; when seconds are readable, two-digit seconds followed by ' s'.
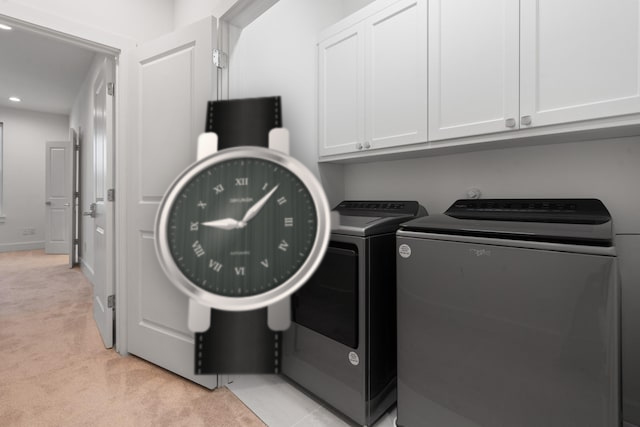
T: 9 h 07 min
